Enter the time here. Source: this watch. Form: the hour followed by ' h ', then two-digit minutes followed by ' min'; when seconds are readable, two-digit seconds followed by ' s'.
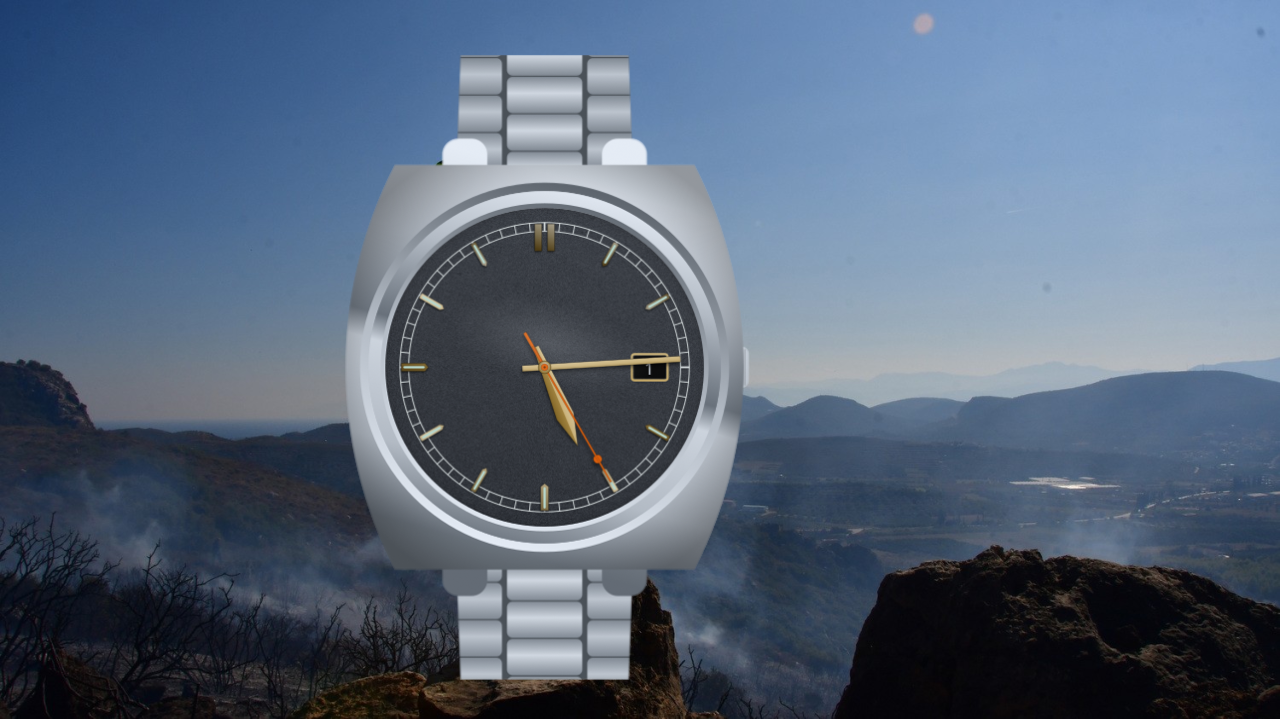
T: 5 h 14 min 25 s
